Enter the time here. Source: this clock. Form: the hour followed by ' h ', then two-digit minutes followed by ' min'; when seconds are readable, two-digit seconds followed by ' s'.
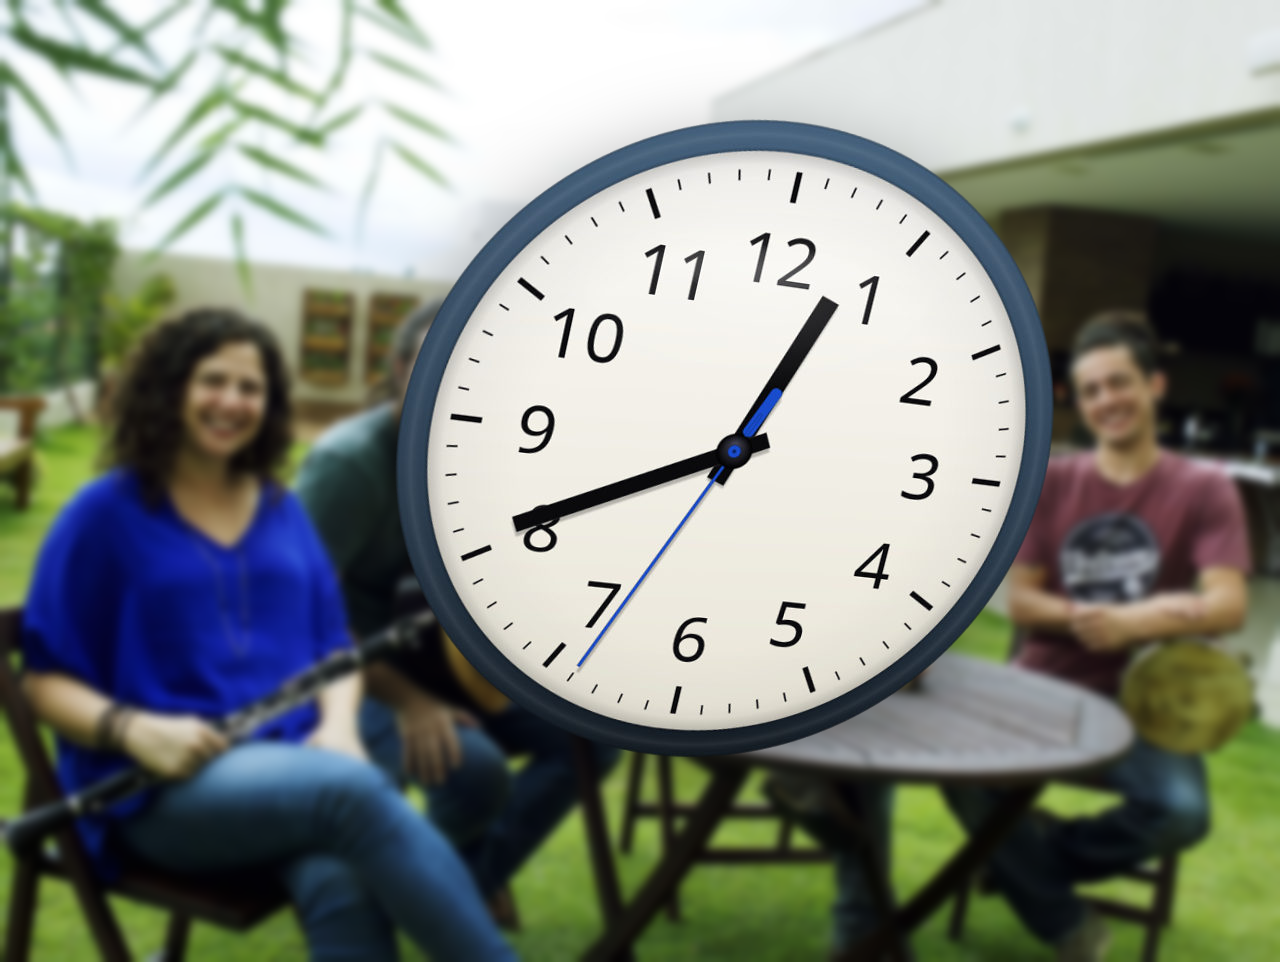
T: 12 h 40 min 34 s
